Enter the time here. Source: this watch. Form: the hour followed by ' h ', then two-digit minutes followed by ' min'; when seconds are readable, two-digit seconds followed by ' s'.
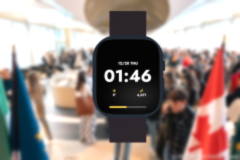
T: 1 h 46 min
